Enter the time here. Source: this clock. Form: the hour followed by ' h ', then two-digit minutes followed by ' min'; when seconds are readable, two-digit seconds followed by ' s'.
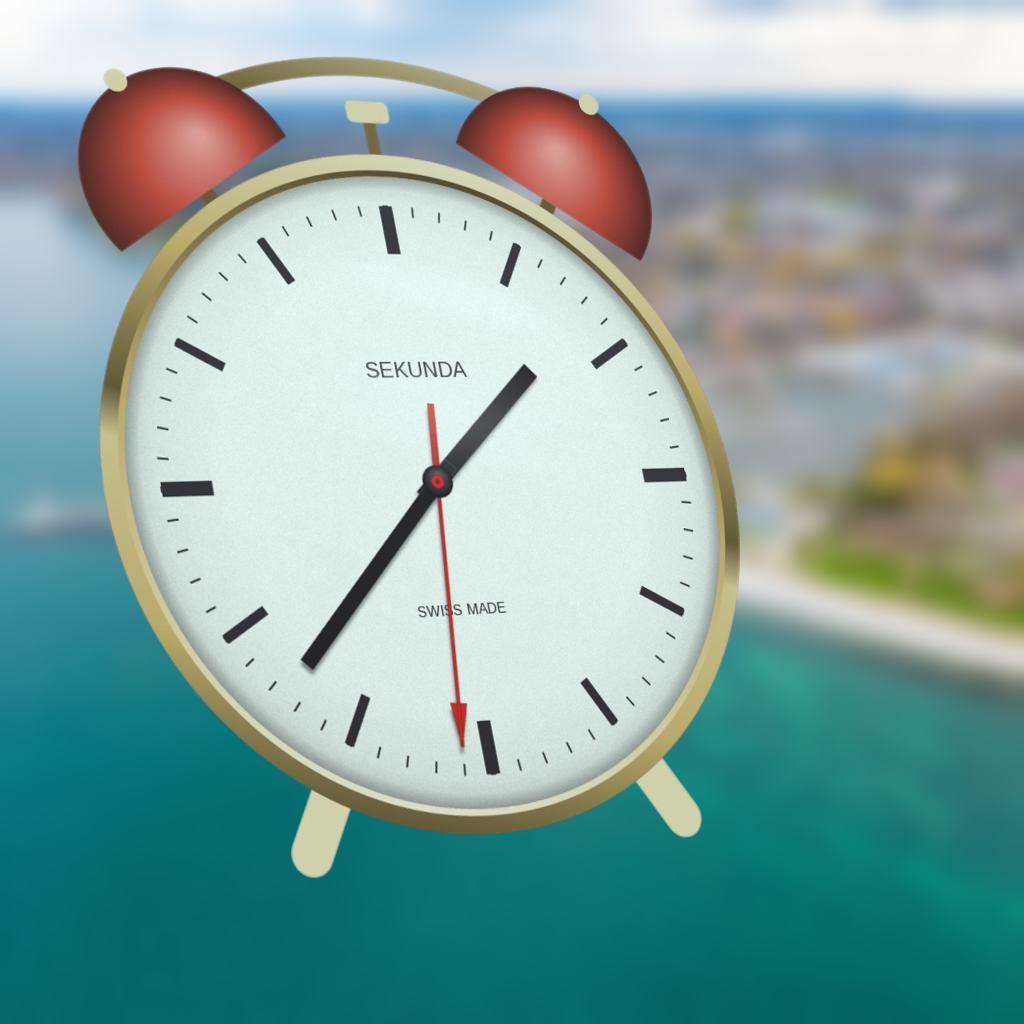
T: 1 h 37 min 31 s
